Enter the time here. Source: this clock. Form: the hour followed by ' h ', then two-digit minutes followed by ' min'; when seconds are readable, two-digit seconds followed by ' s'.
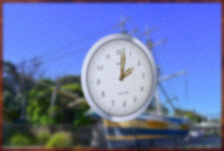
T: 2 h 02 min
